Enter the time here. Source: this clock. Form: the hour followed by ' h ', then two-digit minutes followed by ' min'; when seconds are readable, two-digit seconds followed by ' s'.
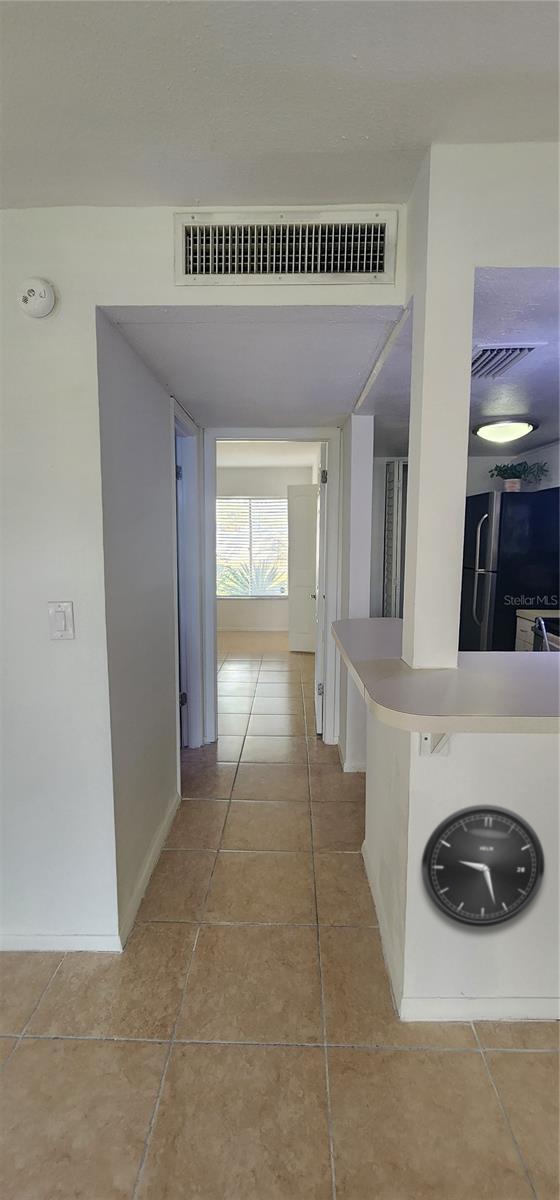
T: 9 h 27 min
